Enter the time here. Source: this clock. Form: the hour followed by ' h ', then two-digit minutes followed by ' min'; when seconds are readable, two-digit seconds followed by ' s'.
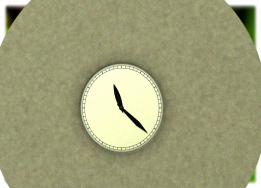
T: 11 h 22 min
